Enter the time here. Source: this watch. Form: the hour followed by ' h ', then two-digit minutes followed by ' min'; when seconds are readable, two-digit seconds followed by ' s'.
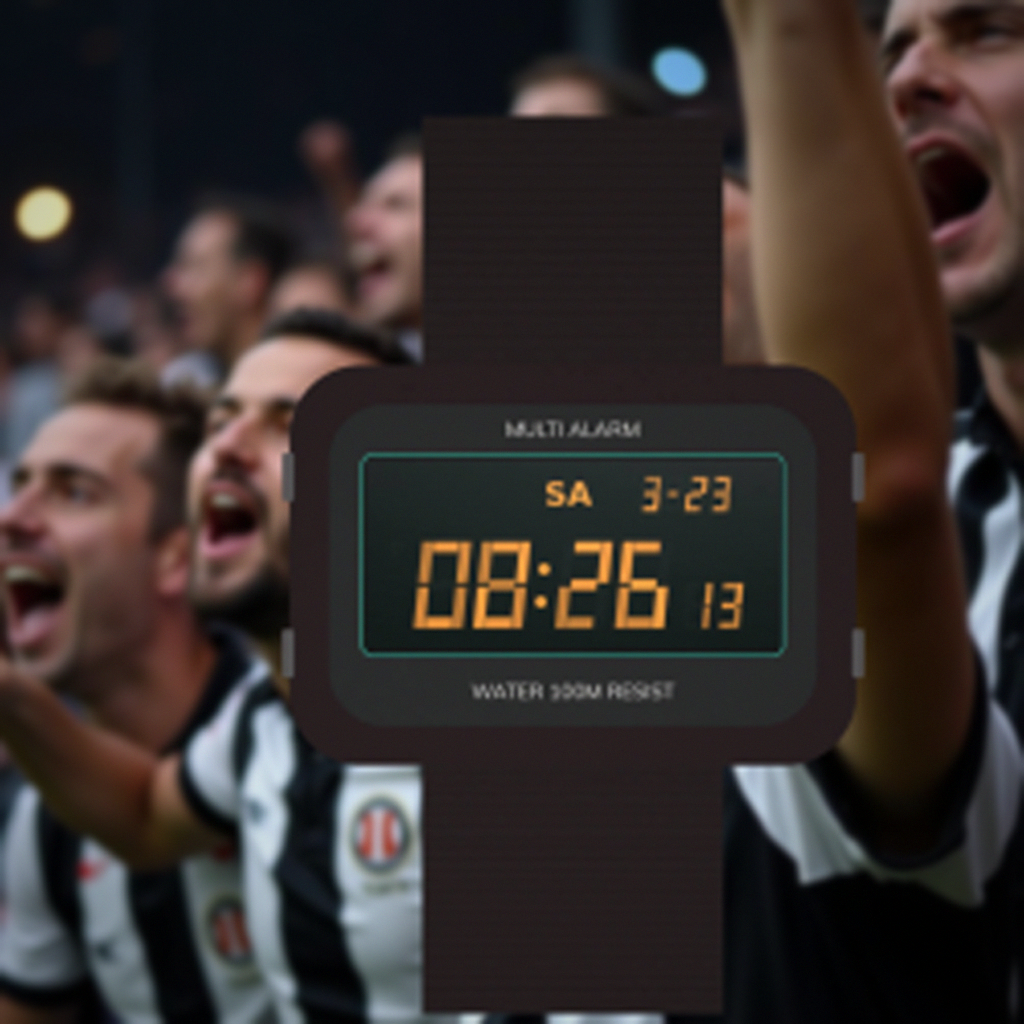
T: 8 h 26 min 13 s
